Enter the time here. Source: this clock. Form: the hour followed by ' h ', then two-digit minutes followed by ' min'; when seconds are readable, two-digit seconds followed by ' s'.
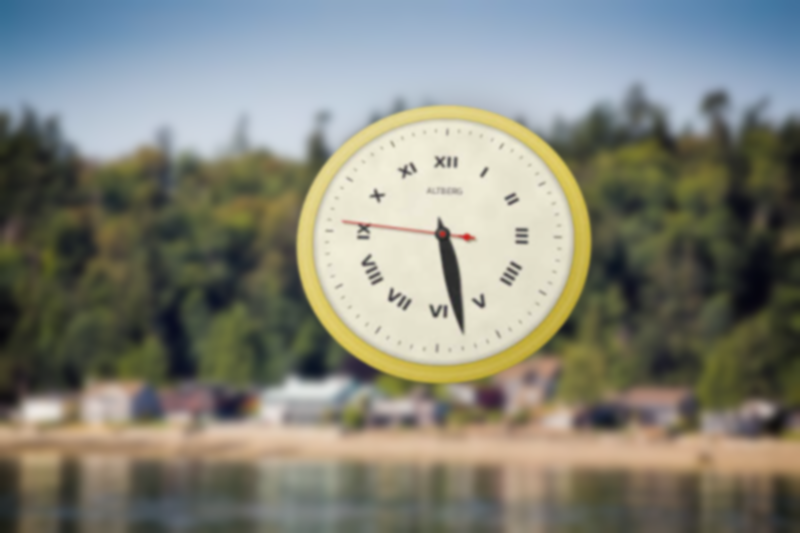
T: 5 h 27 min 46 s
